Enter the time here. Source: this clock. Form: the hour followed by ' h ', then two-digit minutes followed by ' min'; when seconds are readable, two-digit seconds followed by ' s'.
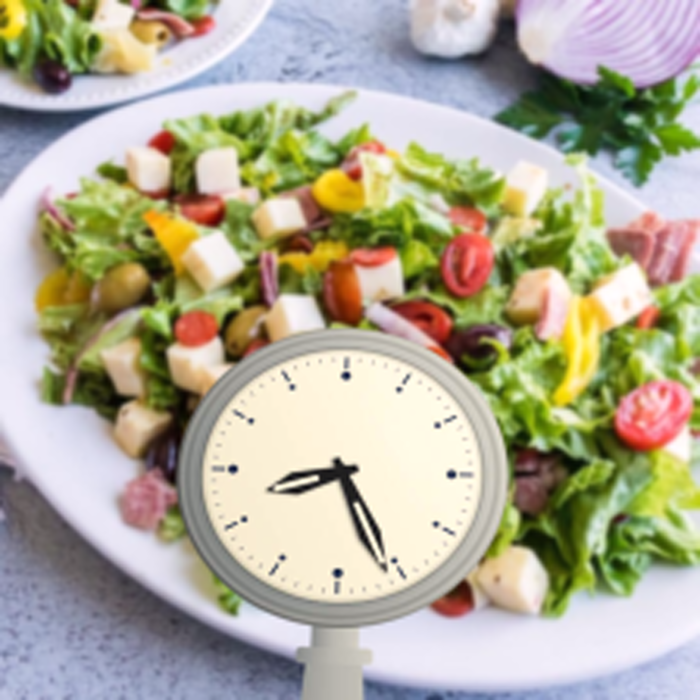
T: 8 h 26 min
